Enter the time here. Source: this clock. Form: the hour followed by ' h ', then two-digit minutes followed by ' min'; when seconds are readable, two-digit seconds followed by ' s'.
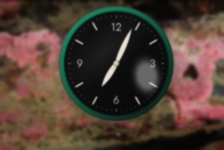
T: 7 h 04 min
